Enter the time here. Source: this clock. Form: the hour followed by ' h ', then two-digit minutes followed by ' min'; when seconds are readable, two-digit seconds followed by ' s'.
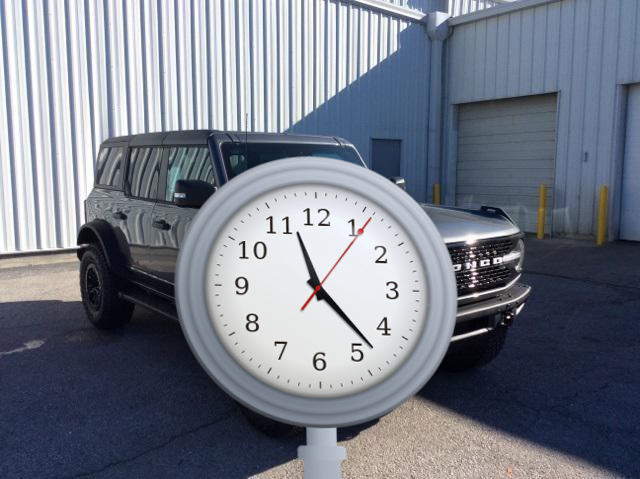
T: 11 h 23 min 06 s
